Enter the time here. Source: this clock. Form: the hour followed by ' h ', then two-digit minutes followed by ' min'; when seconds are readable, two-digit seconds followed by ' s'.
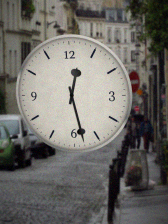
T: 12 h 28 min
